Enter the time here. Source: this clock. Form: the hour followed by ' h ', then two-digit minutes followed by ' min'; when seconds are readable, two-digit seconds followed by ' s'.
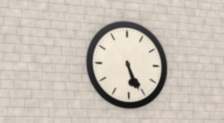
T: 5 h 26 min
